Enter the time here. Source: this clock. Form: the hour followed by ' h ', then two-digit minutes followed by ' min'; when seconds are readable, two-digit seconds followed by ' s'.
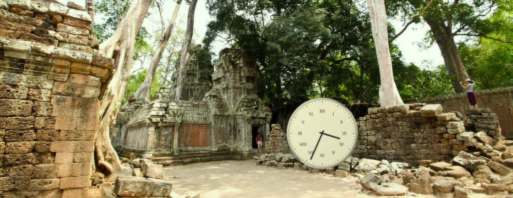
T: 3 h 34 min
